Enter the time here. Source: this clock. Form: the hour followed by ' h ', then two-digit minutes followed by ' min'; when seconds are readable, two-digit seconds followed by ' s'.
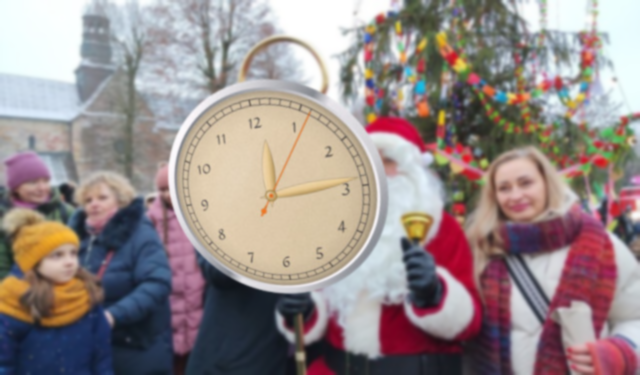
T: 12 h 14 min 06 s
